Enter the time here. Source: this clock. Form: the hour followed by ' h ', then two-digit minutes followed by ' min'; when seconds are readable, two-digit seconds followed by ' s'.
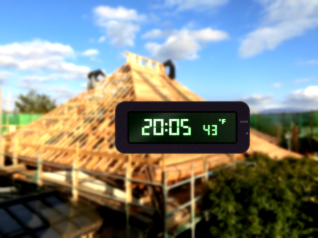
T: 20 h 05 min
